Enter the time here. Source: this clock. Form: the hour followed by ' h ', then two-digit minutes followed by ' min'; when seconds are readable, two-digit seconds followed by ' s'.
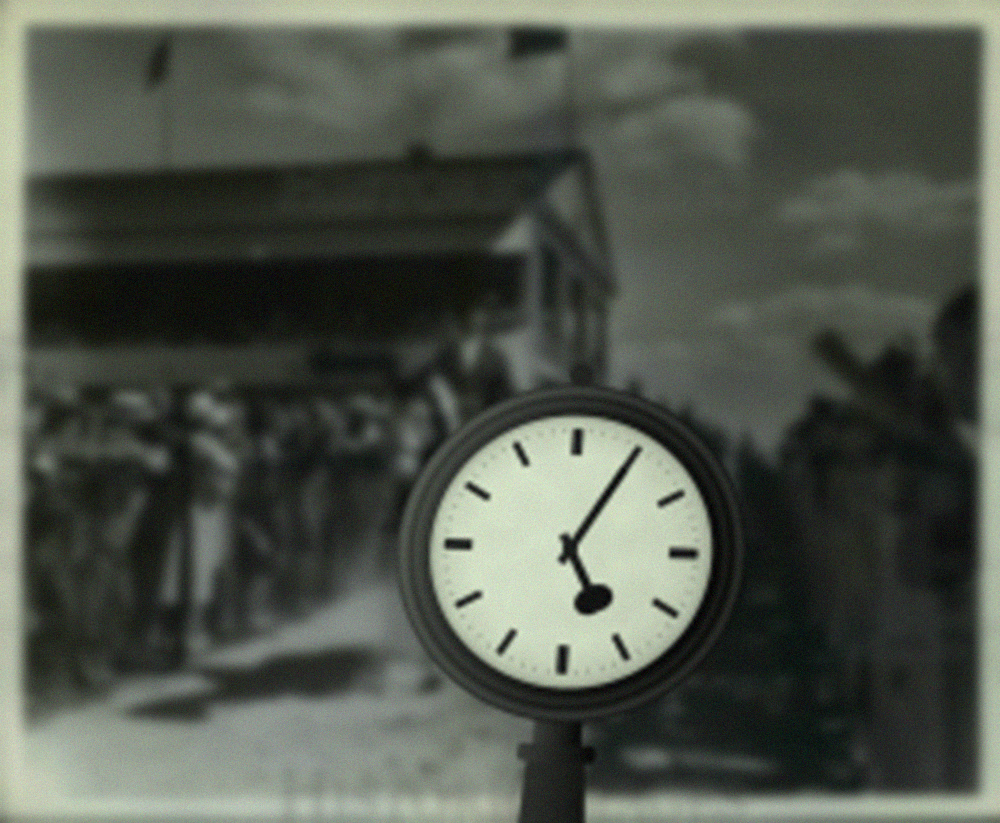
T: 5 h 05 min
